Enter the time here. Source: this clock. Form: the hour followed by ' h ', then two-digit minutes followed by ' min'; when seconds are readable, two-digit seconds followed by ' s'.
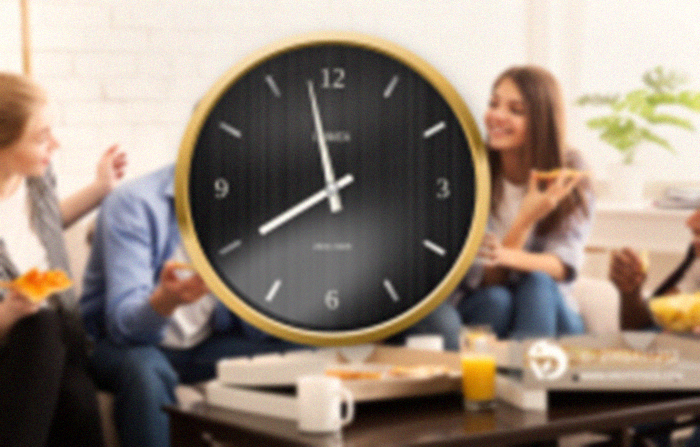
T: 7 h 58 min
